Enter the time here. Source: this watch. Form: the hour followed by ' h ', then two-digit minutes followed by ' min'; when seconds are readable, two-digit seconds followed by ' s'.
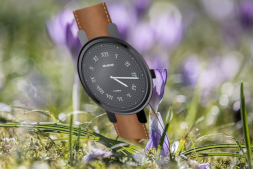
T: 4 h 16 min
